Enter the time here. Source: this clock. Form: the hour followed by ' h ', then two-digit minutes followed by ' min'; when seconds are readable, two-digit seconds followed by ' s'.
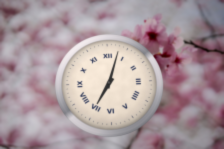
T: 7 h 03 min
